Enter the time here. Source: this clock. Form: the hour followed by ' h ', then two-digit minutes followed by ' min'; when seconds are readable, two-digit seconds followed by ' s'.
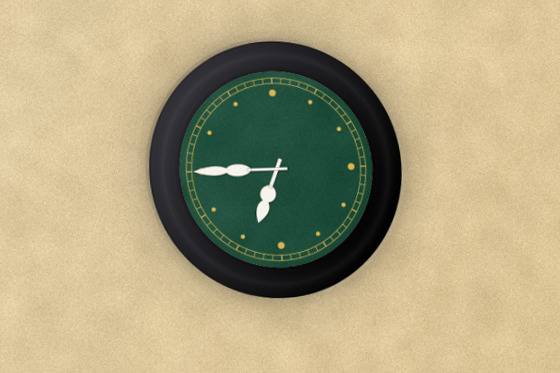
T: 6 h 45 min
